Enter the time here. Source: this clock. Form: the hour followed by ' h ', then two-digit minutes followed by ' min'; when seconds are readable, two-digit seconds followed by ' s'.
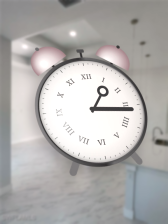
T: 1 h 16 min
